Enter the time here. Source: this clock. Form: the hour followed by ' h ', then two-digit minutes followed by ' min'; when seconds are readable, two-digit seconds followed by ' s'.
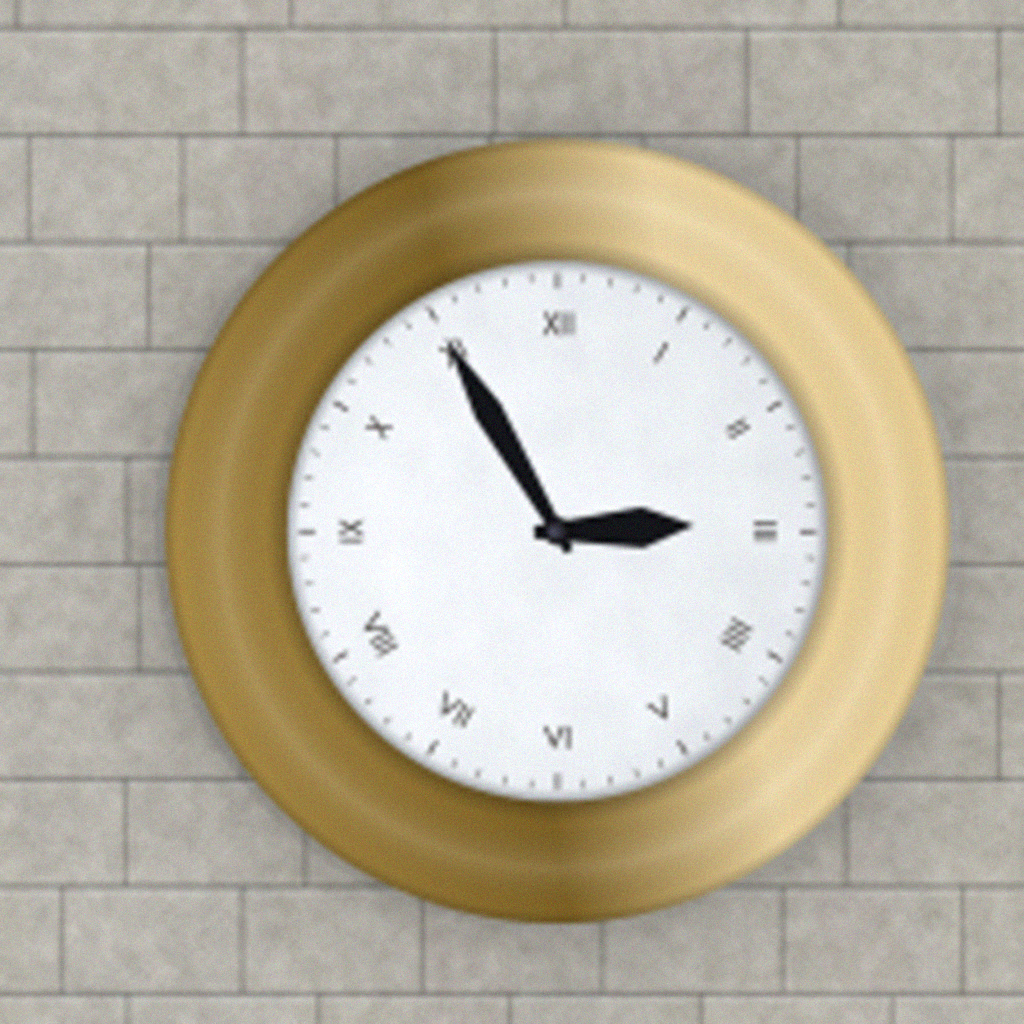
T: 2 h 55 min
